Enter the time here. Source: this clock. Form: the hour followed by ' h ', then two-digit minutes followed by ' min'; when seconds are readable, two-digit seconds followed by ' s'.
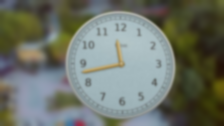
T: 11 h 43 min
